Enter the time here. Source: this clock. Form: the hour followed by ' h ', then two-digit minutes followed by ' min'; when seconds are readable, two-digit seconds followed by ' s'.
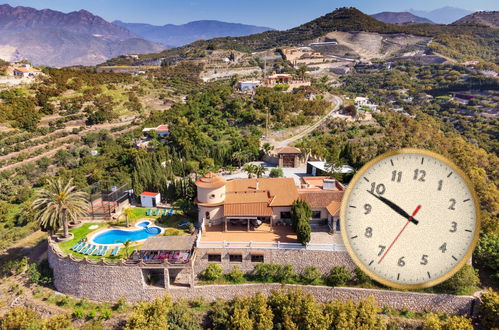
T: 9 h 48 min 34 s
